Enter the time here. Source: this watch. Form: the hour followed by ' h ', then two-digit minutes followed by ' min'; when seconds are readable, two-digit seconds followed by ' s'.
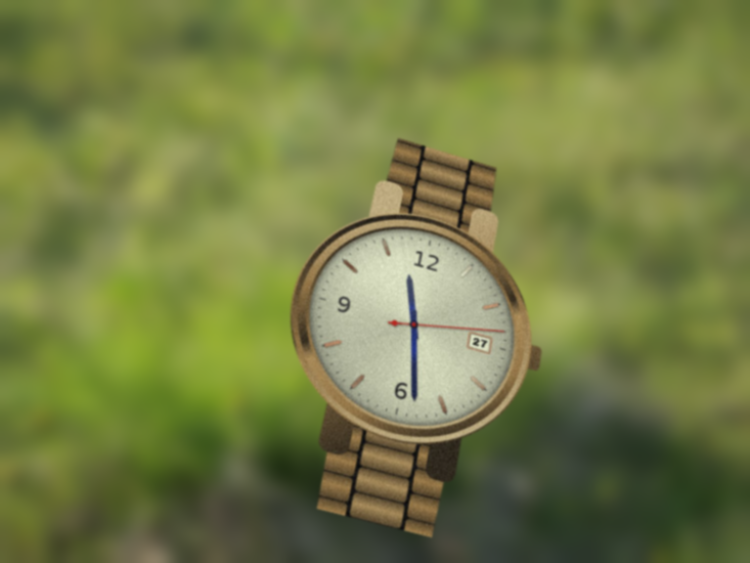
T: 11 h 28 min 13 s
